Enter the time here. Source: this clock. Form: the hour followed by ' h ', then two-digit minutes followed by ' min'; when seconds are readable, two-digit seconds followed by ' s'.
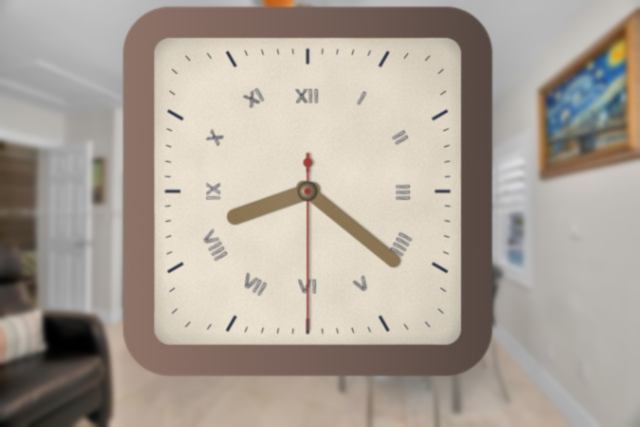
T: 8 h 21 min 30 s
